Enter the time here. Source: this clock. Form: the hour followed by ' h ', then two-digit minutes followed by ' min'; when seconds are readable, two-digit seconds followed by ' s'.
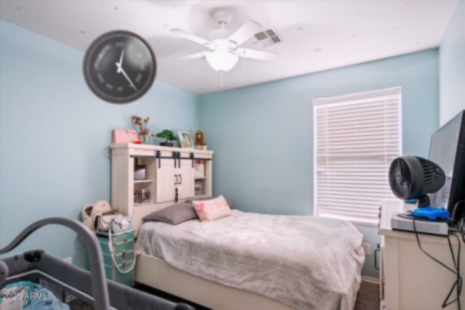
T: 12 h 24 min
